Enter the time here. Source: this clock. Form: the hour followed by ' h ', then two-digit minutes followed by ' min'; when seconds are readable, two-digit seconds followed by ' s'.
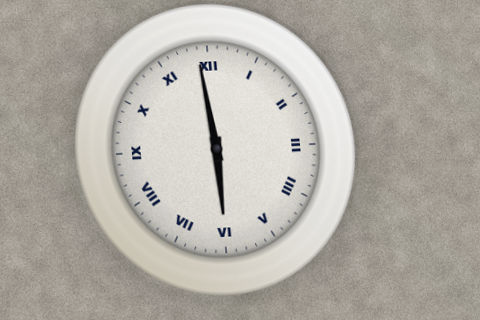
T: 5 h 59 min
